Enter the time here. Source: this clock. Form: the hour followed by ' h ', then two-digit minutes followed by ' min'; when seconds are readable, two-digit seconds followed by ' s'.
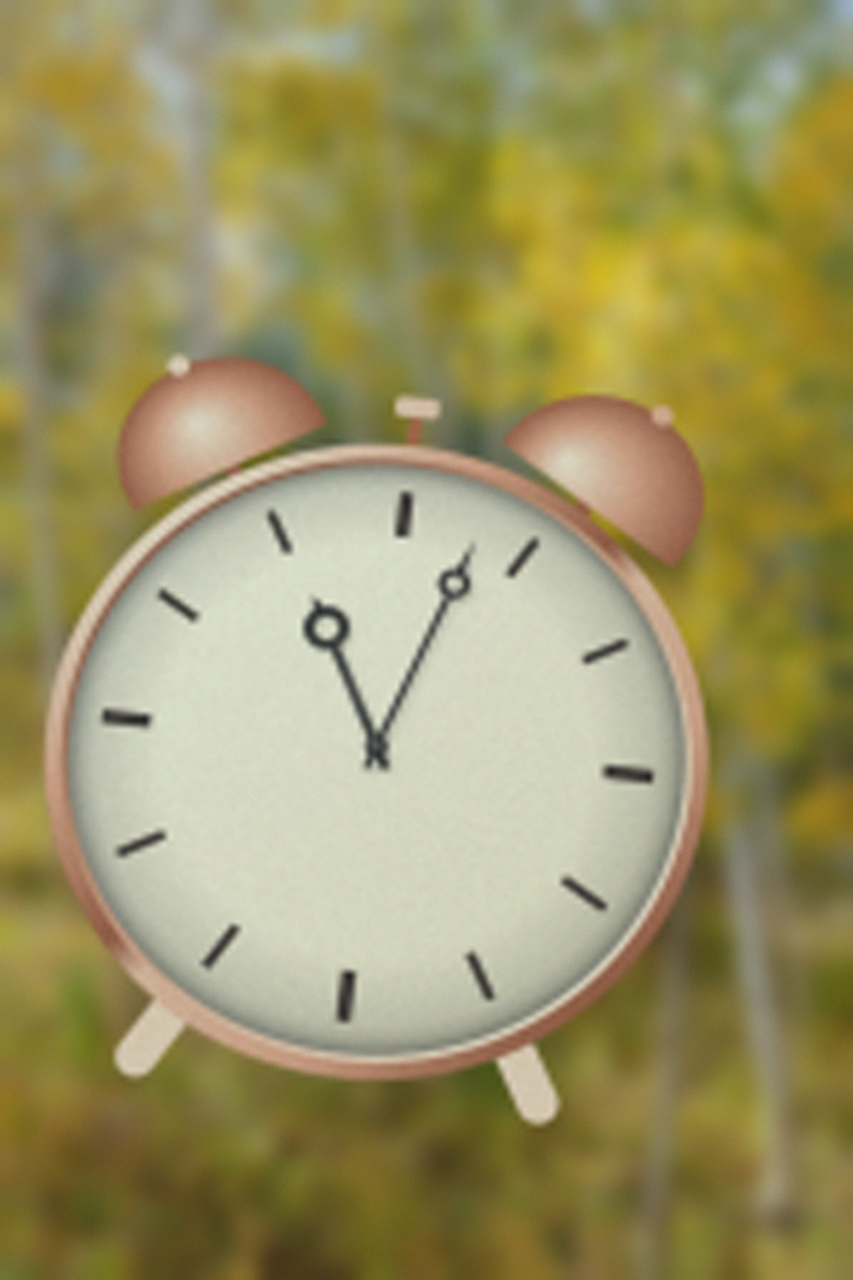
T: 11 h 03 min
